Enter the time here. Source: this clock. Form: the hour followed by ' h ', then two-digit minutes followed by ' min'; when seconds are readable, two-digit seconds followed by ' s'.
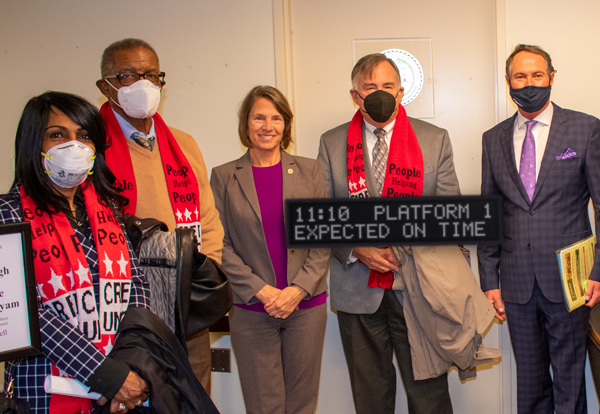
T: 11 h 10 min
